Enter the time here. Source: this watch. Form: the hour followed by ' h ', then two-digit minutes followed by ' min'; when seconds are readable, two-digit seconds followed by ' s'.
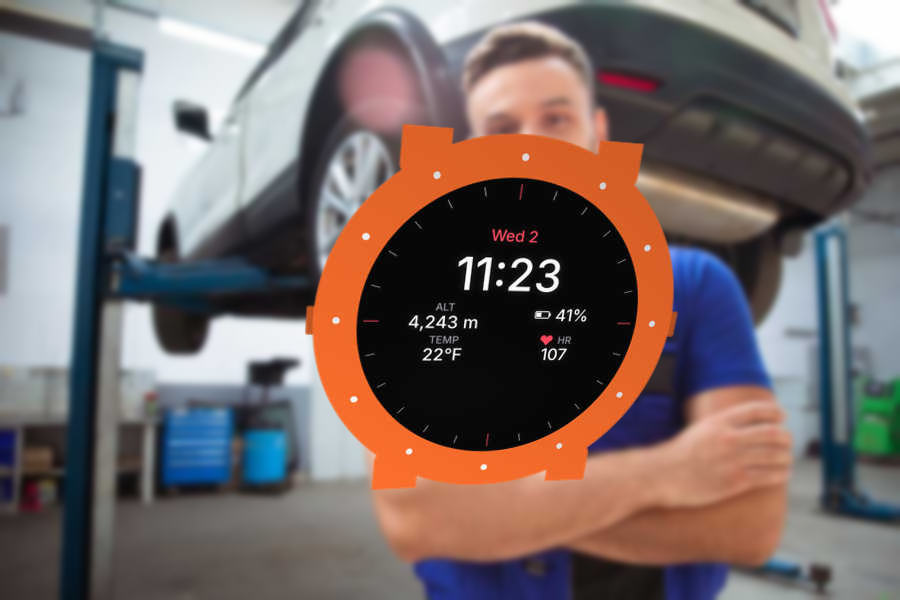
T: 11 h 23 min
